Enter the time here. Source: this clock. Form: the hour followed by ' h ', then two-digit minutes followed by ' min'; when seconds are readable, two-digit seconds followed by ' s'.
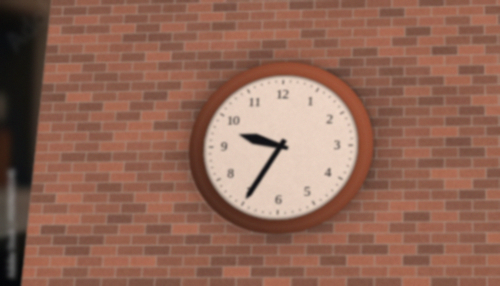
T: 9 h 35 min
